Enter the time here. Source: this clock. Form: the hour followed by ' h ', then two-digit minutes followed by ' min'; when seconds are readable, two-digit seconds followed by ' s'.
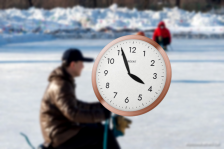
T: 3 h 56 min
